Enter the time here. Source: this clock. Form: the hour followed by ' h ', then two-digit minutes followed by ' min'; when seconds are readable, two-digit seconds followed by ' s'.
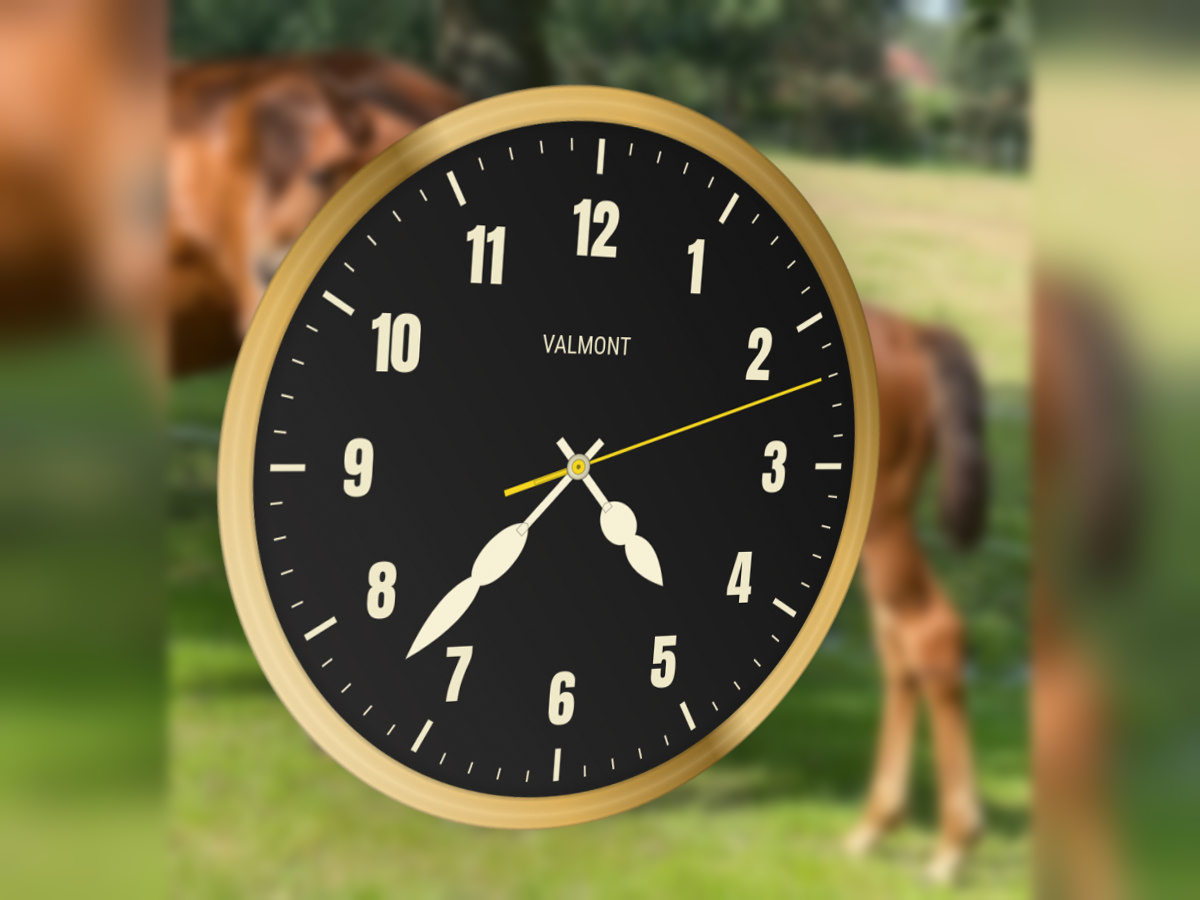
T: 4 h 37 min 12 s
